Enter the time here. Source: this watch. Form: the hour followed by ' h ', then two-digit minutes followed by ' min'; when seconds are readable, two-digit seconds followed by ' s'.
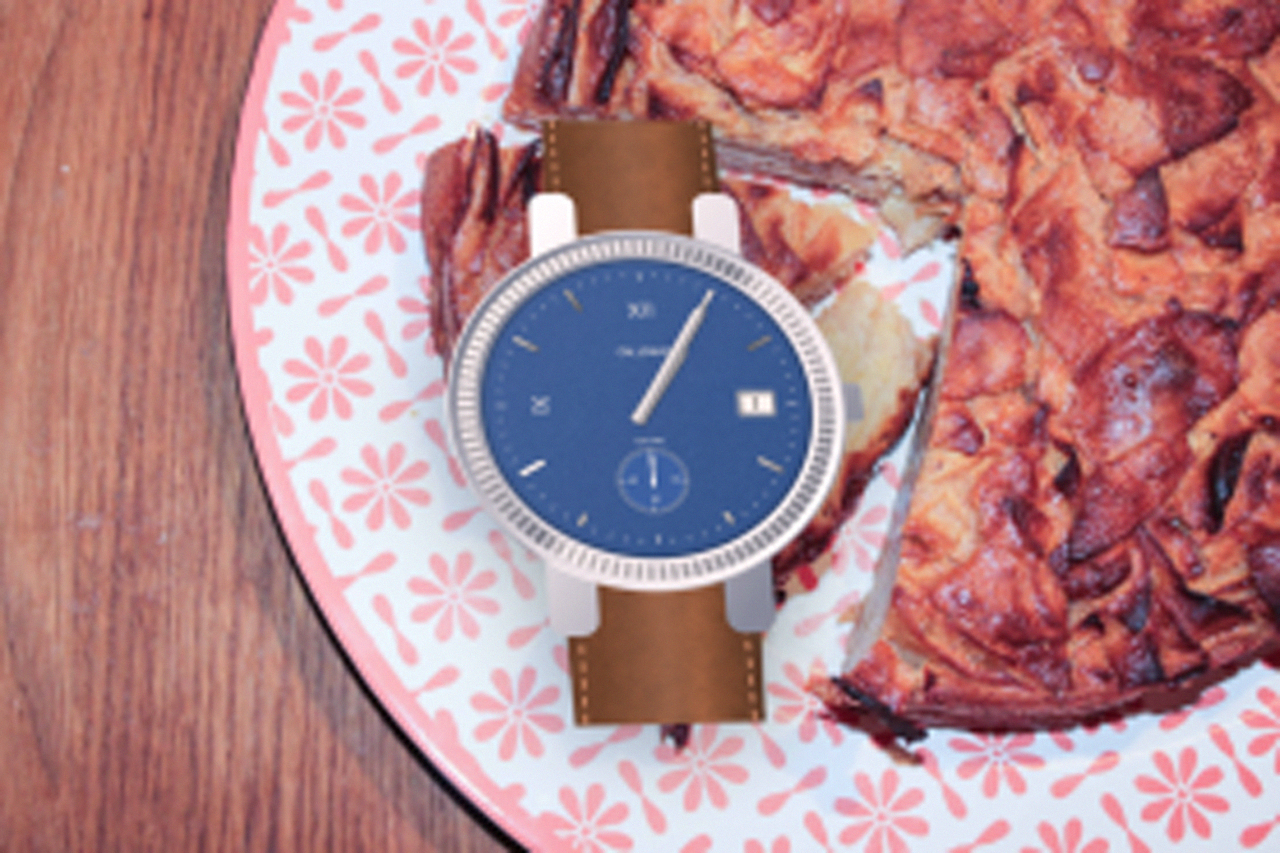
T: 1 h 05 min
